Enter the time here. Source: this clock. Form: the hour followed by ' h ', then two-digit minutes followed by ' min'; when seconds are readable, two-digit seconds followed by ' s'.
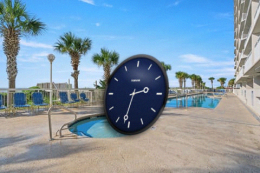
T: 2 h 32 min
